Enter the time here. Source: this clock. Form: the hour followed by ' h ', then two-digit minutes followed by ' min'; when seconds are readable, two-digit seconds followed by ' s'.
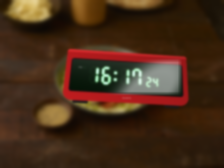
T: 16 h 17 min
